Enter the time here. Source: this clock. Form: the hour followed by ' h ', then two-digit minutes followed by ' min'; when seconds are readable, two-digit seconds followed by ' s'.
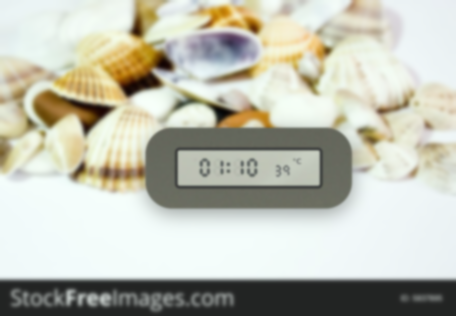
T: 1 h 10 min
